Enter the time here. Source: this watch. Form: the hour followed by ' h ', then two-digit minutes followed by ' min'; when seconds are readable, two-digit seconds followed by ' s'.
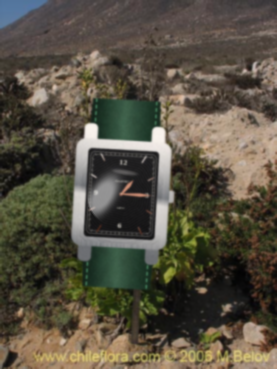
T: 1 h 15 min
